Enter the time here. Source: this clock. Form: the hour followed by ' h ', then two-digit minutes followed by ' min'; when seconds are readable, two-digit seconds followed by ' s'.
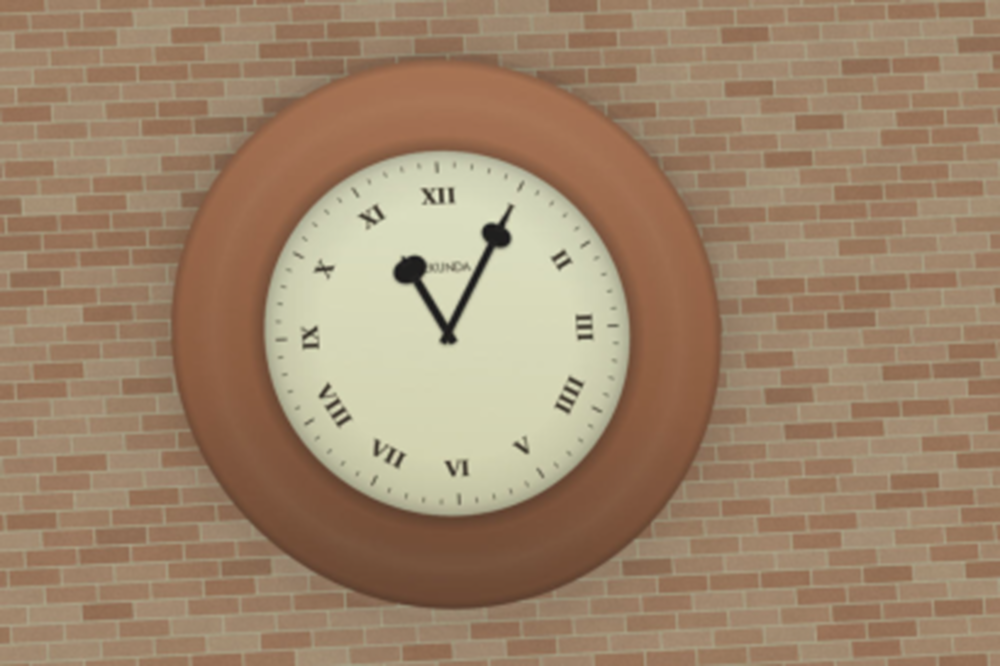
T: 11 h 05 min
